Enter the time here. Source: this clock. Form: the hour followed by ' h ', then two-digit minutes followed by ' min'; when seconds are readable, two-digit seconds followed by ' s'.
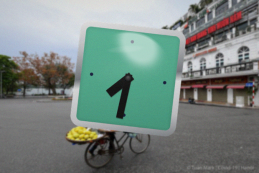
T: 7 h 31 min
